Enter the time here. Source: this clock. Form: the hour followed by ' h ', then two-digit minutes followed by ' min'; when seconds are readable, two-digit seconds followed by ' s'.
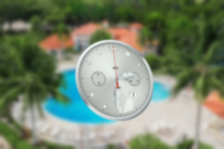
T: 2 h 31 min
